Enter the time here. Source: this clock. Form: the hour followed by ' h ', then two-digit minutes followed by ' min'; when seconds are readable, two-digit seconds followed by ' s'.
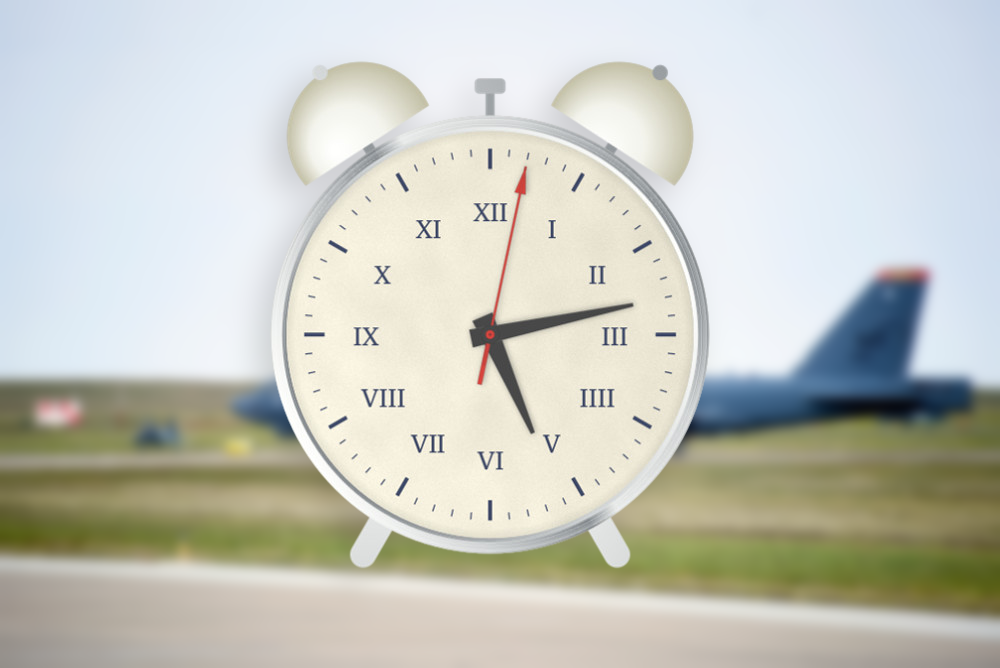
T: 5 h 13 min 02 s
